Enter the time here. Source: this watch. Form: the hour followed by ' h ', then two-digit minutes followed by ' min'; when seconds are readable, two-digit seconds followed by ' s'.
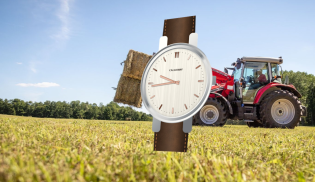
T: 9 h 44 min
